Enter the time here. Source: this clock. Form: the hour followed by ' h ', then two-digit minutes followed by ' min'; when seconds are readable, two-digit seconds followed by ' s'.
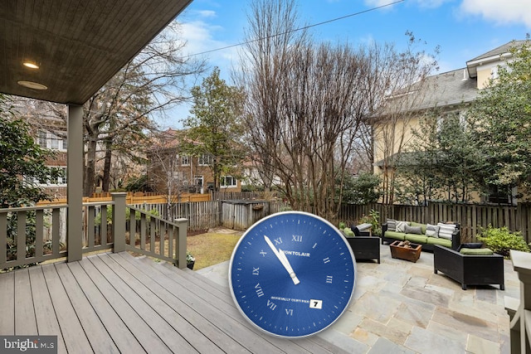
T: 10 h 53 min
